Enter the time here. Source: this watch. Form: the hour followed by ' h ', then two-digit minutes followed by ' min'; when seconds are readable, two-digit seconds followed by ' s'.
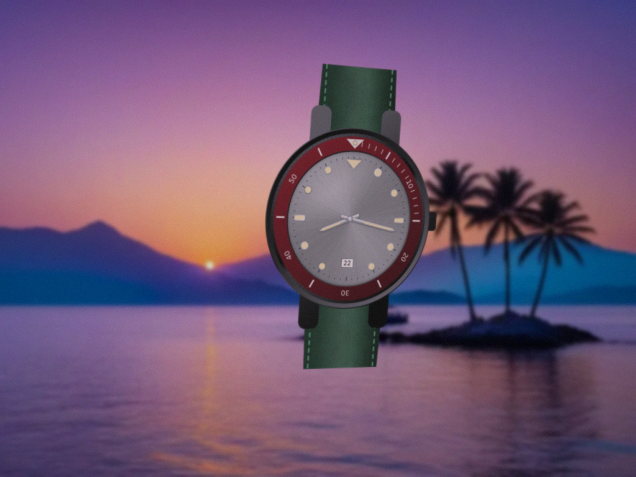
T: 8 h 17 min
